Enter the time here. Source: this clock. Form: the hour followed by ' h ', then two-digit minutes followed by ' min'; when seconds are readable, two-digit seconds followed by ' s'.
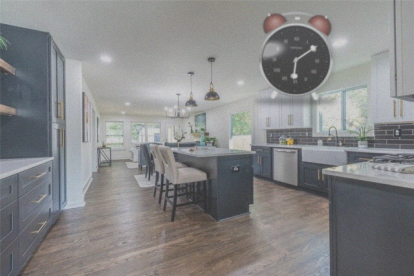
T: 6 h 09 min
